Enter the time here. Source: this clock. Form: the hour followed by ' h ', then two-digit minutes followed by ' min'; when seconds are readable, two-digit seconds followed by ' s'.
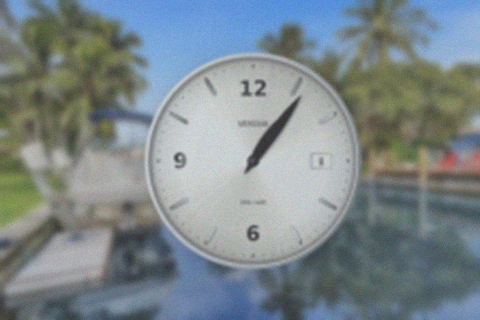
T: 1 h 06 min
